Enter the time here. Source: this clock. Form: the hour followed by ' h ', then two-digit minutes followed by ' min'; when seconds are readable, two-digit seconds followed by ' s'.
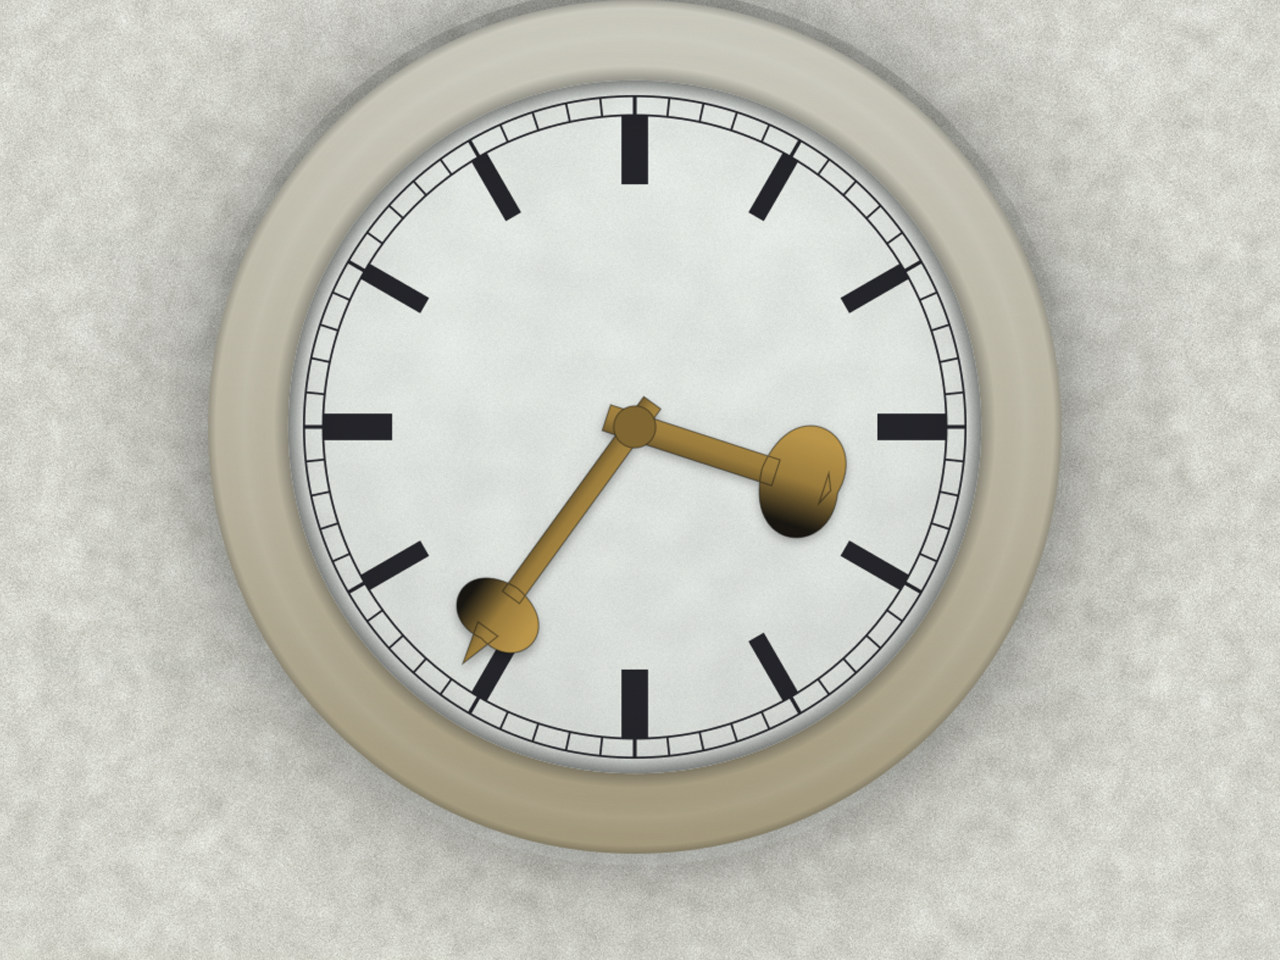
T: 3 h 36 min
